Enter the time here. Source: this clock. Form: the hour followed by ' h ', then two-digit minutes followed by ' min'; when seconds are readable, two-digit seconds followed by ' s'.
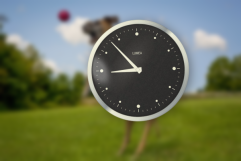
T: 8 h 53 min
